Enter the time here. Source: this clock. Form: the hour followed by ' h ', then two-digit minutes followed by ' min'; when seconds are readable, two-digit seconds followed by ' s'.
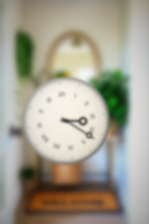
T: 3 h 22 min
